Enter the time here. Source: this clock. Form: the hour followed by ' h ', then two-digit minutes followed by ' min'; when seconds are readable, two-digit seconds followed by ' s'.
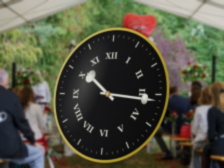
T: 10 h 16 min
